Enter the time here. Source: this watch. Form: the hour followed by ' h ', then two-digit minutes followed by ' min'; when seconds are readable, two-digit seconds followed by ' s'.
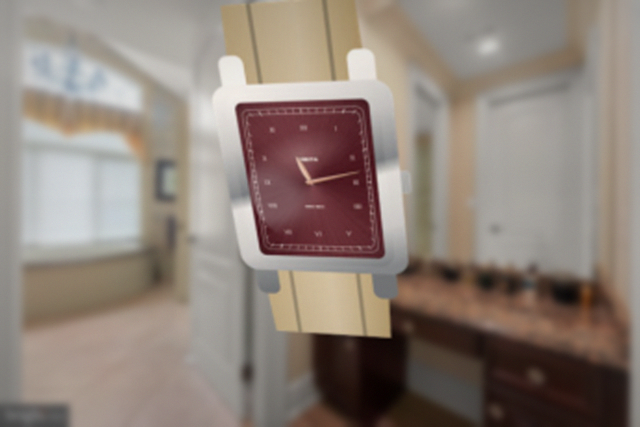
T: 11 h 13 min
